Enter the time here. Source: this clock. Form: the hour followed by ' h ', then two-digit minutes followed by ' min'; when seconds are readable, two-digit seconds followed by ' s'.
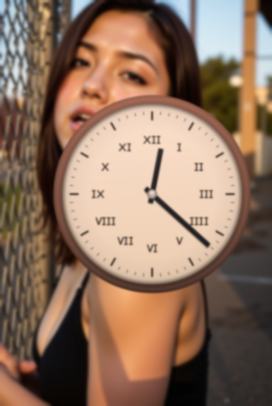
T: 12 h 22 min
